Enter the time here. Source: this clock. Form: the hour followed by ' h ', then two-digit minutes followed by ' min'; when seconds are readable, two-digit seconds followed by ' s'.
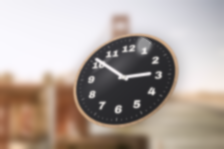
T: 2 h 51 min
